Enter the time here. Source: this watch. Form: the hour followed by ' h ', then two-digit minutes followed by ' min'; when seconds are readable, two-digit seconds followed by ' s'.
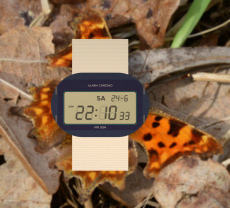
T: 22 h 10 min 33 s
